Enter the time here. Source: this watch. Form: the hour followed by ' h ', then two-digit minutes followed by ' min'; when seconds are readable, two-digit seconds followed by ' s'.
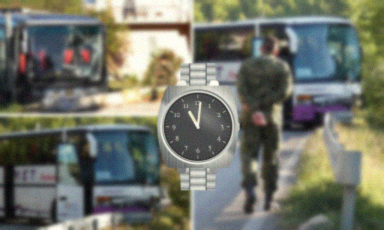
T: 11 h 01 min
